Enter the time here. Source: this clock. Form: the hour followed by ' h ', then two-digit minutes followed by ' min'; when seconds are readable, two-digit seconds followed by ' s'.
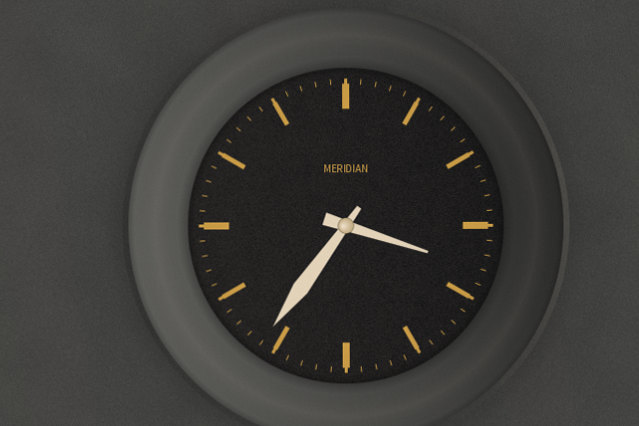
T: 3 h 36 min
